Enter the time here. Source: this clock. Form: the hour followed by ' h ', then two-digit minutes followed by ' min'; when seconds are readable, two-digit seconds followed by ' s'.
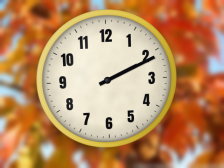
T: 2 h 11 min
